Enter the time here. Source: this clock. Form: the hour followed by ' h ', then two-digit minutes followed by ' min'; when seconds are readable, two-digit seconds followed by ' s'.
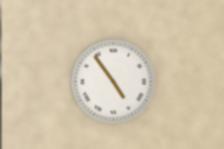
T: 4 h 54 min
